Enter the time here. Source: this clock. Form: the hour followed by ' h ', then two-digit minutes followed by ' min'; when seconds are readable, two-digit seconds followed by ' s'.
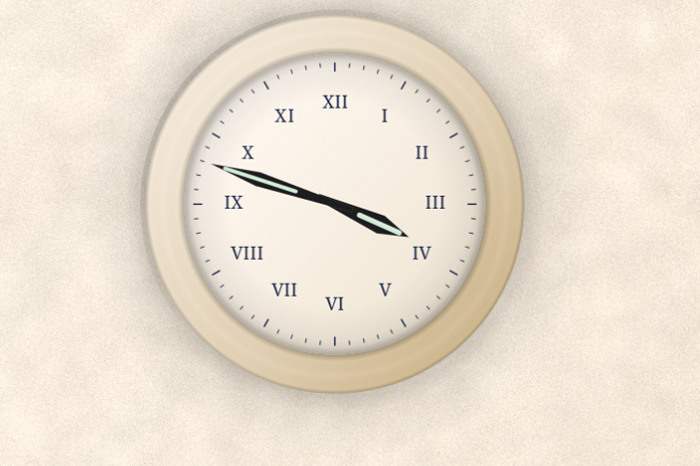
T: 3 h 48 min
